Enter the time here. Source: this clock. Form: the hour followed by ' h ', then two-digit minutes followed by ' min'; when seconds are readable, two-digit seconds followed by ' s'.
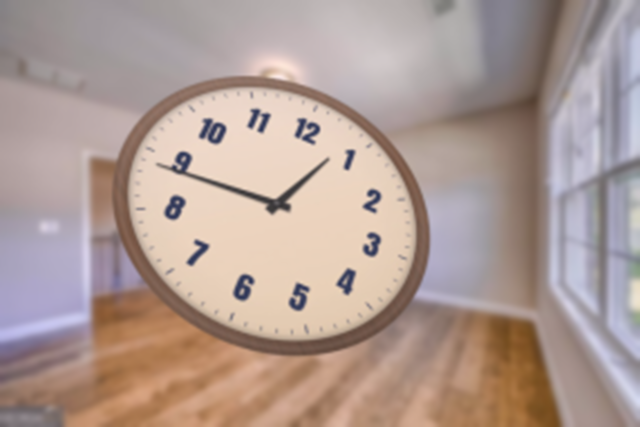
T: 12 h 44 min
